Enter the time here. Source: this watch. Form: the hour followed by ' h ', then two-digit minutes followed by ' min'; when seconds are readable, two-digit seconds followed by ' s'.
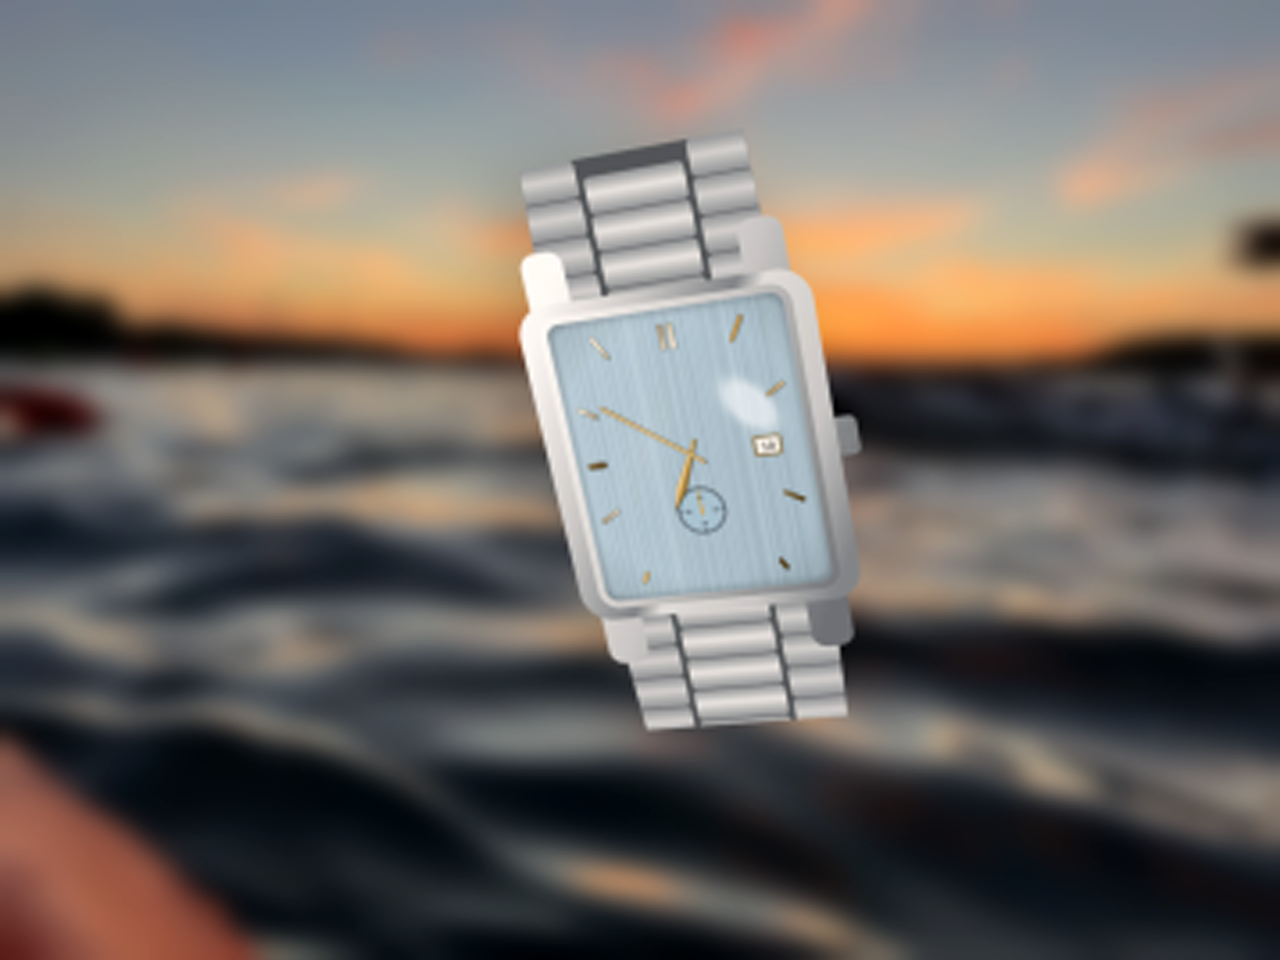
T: 6 h 51 min
